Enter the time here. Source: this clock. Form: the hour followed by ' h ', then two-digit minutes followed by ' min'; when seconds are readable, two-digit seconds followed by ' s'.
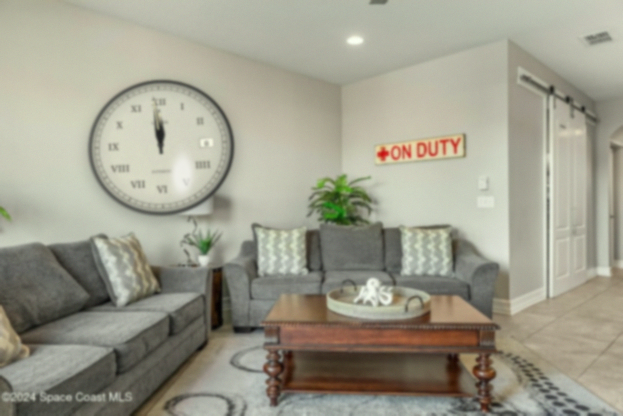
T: 11 h 59 min
